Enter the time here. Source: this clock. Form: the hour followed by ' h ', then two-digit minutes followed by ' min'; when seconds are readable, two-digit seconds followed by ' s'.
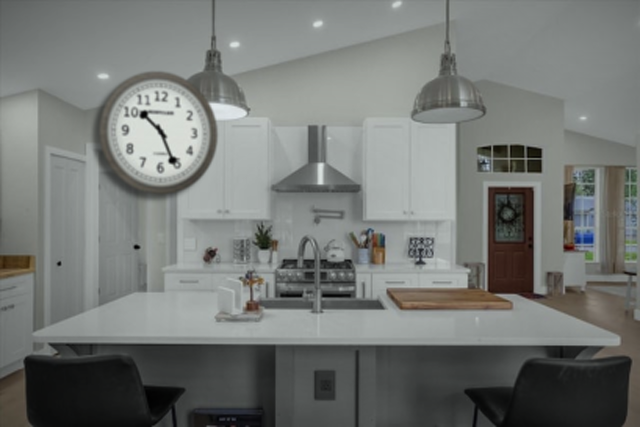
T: 10 h 26 min
